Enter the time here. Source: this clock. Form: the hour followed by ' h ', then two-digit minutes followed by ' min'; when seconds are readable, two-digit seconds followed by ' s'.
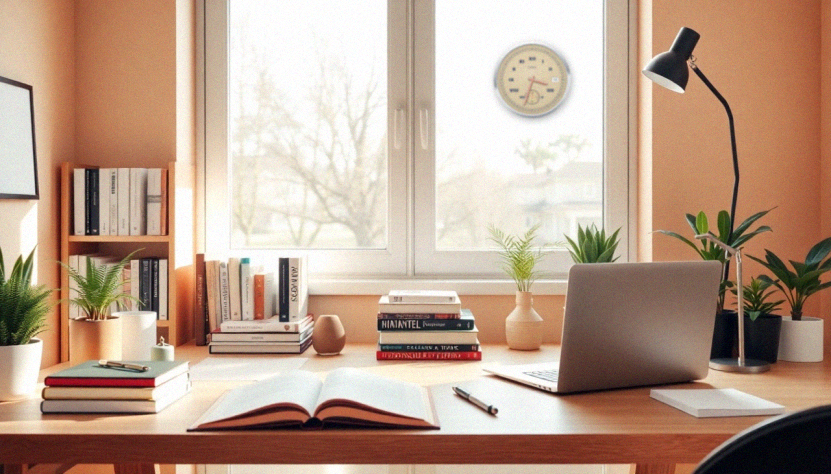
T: 3 h 33 min
